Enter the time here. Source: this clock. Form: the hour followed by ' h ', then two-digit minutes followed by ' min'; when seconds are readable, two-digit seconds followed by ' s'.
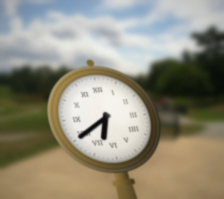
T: 6 h 40 min
